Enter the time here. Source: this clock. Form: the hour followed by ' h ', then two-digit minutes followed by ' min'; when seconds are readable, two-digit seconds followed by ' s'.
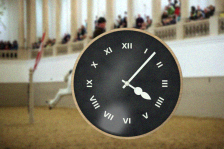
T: 4 h 07 min
